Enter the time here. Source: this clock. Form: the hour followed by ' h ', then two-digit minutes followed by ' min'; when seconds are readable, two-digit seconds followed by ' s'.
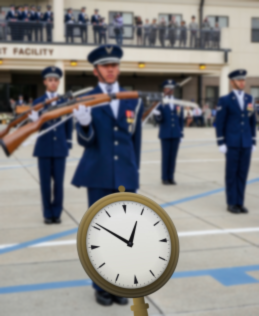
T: 12 h 51 min
